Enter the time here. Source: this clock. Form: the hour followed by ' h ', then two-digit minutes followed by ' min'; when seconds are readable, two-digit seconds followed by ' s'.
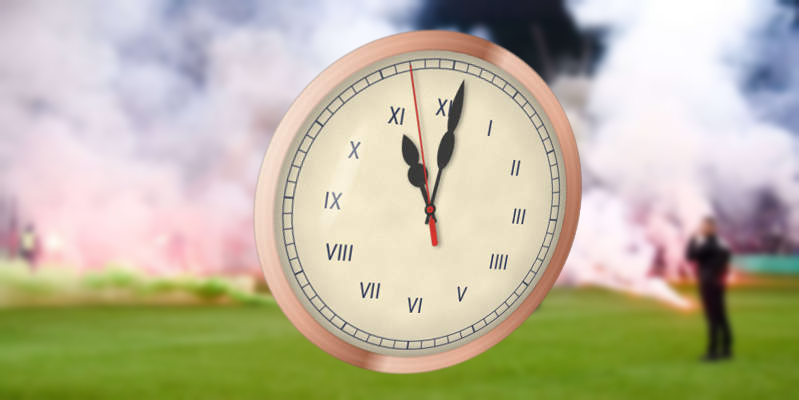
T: 11 h 00 min 57 s
